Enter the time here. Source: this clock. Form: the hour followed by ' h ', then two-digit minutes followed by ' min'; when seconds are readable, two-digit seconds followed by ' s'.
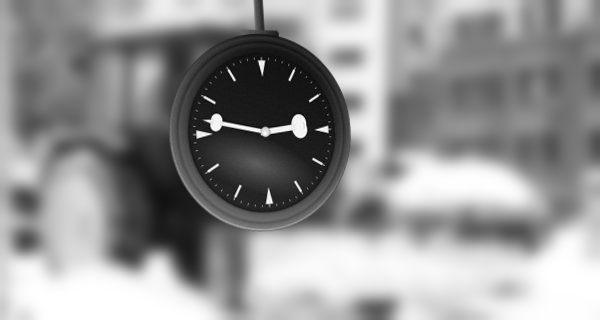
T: 2 h 47 min
